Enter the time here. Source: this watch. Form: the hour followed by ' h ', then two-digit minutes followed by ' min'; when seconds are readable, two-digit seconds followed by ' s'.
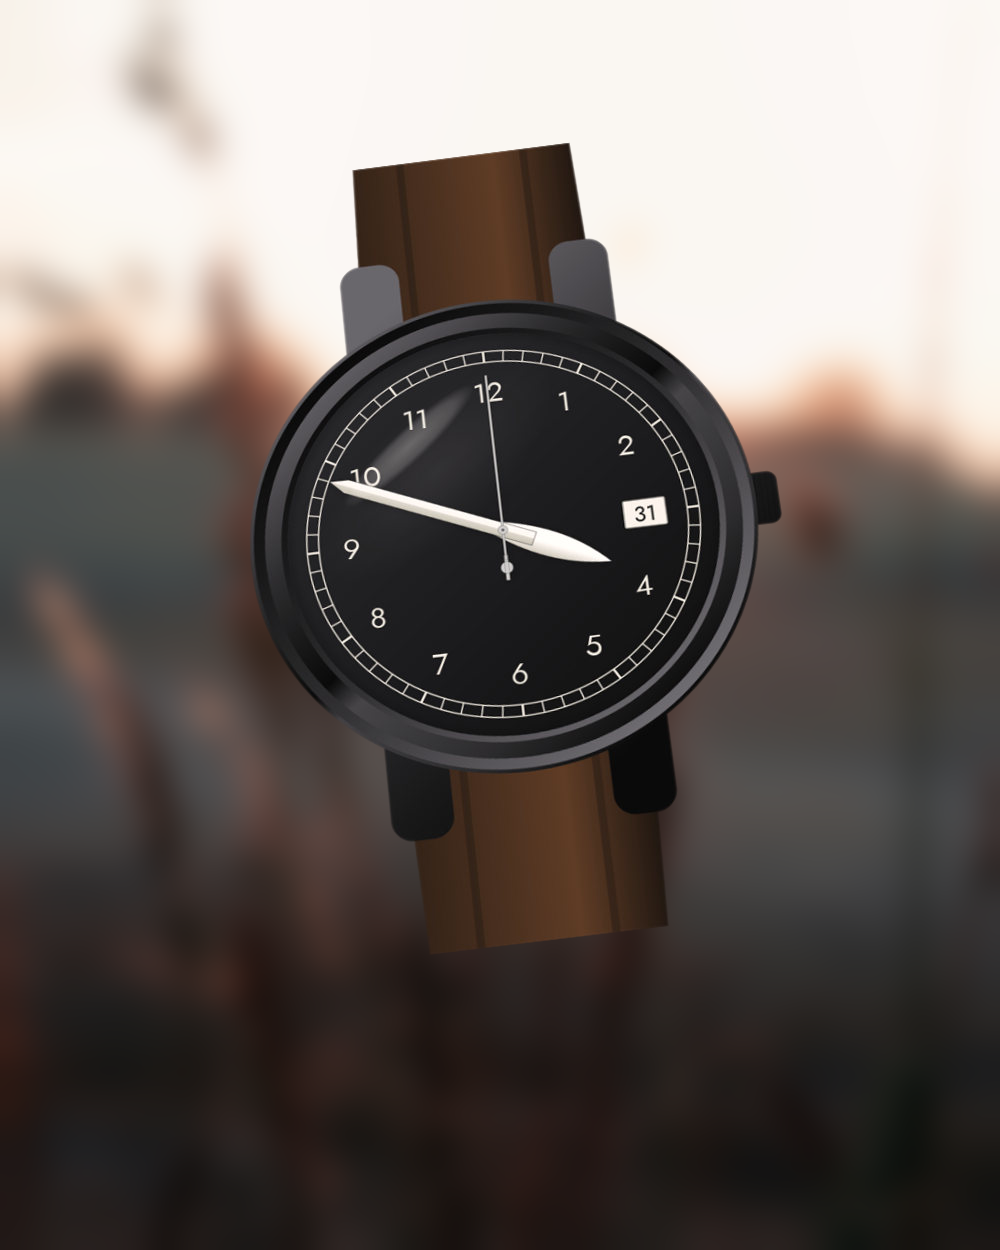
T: 3 h 49 min 00 s
